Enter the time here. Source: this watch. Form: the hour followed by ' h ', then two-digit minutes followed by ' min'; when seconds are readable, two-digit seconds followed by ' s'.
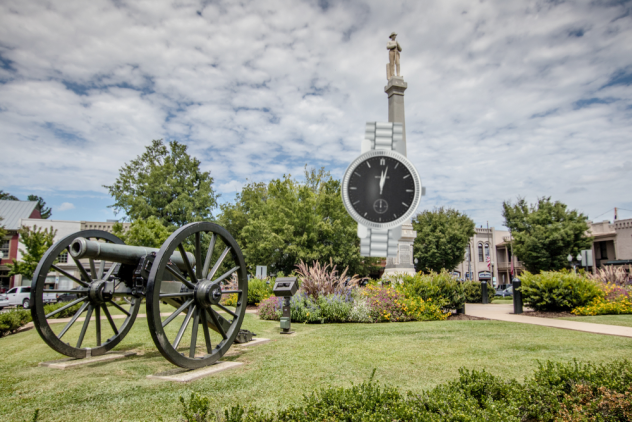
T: 12 h 02 min
